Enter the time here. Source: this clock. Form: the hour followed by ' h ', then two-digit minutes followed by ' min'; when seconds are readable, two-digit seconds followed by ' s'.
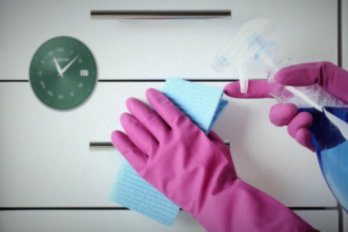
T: 11 h 08 min
